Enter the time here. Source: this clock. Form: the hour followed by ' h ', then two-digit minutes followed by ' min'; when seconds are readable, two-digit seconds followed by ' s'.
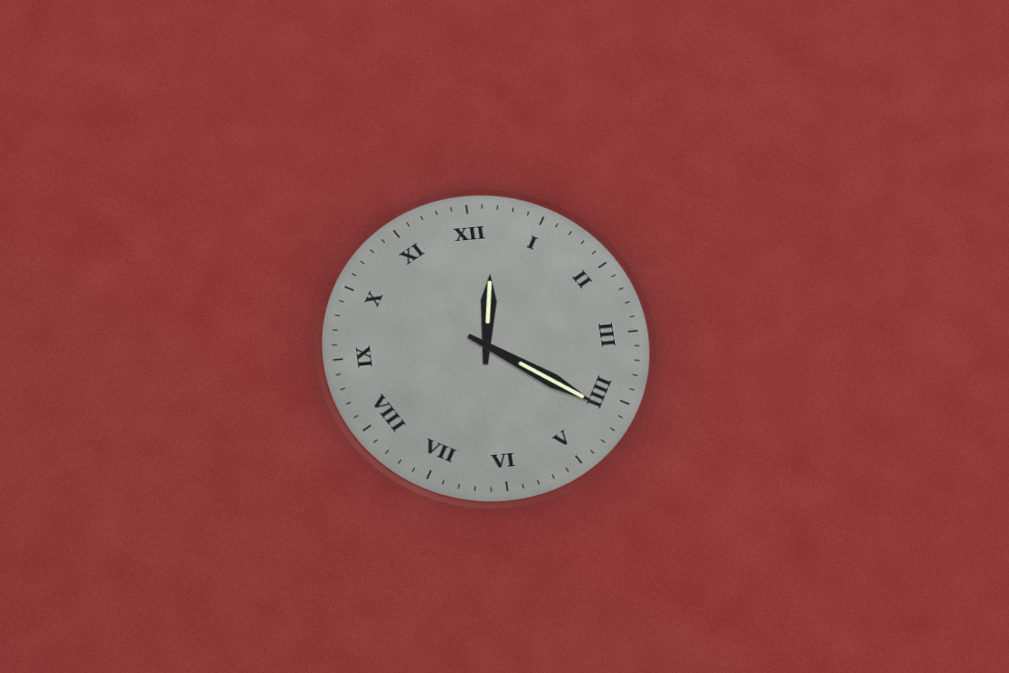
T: 12 h 21 min
